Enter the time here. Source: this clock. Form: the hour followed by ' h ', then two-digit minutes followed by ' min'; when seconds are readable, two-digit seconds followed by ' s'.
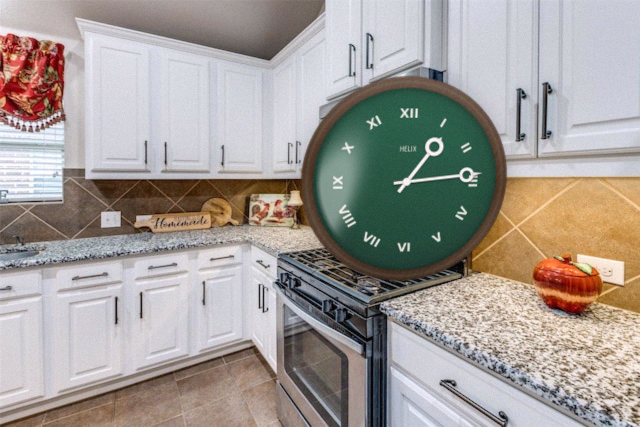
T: 1 h 14 min
